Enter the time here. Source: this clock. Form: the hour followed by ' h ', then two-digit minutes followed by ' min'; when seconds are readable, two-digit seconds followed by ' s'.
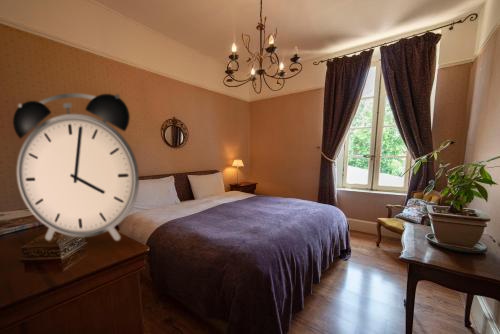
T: 4 h 02 min
